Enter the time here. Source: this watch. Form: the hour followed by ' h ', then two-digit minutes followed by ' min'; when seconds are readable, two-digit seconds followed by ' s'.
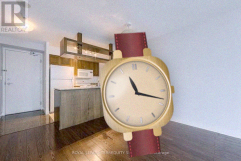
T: 11 h 18 min
